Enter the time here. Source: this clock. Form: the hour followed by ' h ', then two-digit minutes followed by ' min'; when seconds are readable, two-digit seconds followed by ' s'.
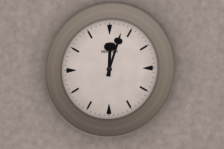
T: 12 h 03 min
